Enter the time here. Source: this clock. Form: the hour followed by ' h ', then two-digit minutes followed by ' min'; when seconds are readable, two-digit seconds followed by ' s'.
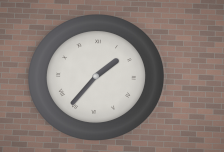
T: 1 h 36 min
